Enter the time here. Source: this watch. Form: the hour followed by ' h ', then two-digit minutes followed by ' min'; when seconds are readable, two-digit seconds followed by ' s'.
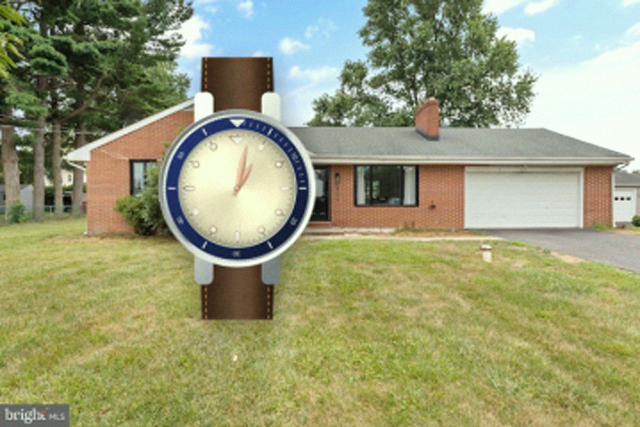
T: 1 h 02 min
